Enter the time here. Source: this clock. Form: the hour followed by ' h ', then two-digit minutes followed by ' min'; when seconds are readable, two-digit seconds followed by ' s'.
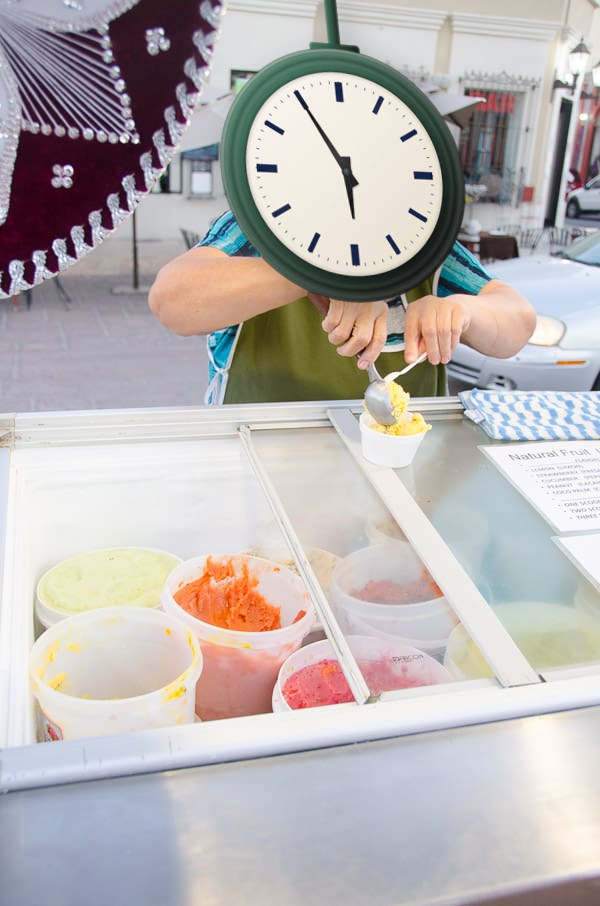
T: 5 h 55 min
